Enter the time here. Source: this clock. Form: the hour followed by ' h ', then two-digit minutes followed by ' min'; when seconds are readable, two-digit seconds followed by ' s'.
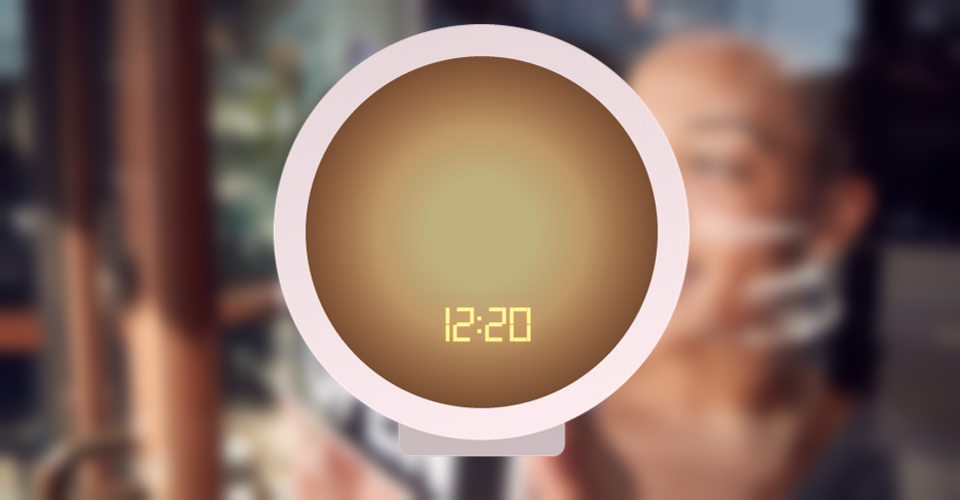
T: 12 h 20 min
